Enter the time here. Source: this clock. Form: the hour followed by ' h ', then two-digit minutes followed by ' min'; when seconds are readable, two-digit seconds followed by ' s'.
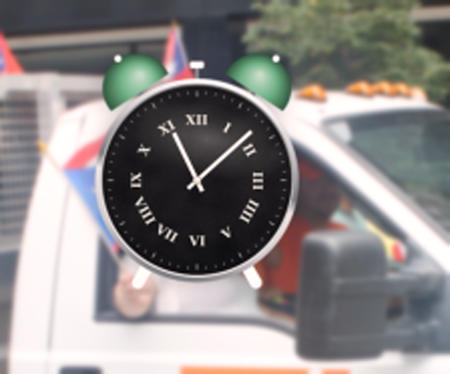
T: 11 h 08 min
